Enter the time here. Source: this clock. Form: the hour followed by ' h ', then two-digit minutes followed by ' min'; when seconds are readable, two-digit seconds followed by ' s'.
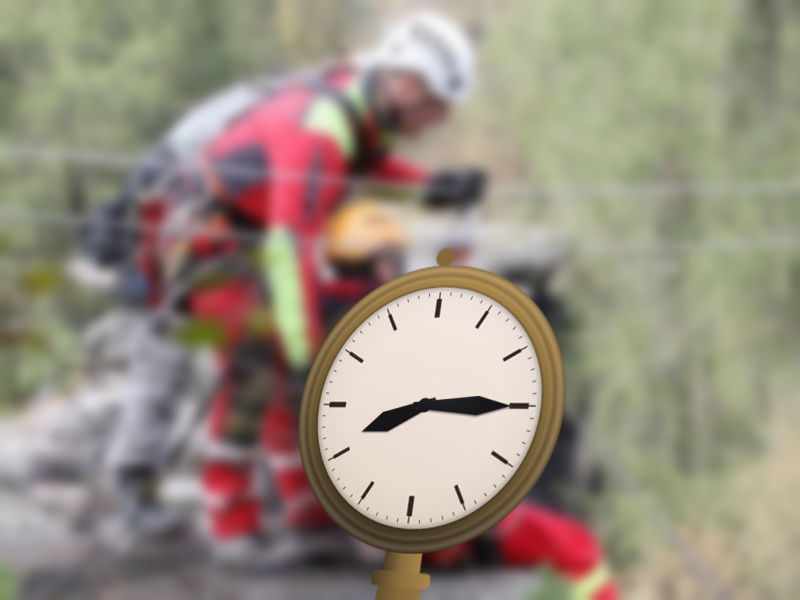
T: 8 h 15 min
